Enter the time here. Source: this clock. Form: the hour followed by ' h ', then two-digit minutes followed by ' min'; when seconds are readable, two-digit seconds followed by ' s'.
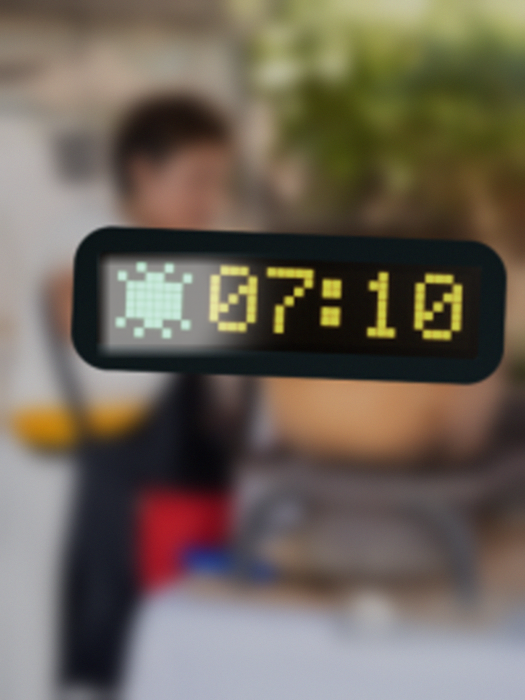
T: 7 h 10 min
